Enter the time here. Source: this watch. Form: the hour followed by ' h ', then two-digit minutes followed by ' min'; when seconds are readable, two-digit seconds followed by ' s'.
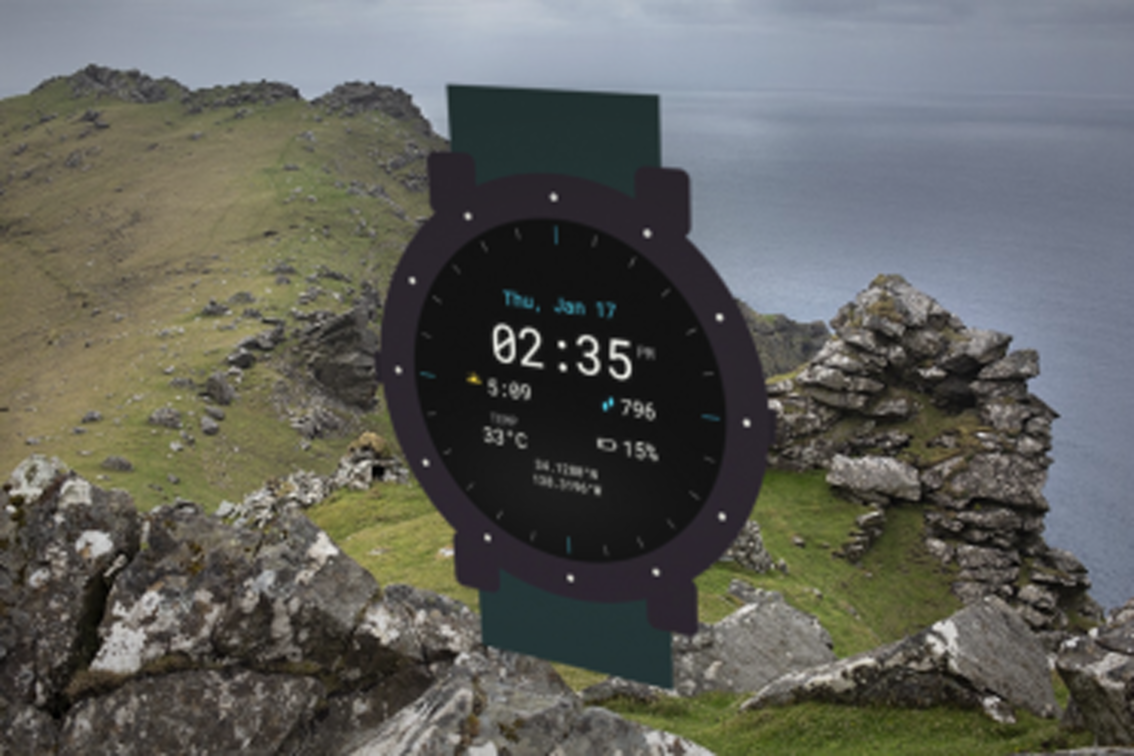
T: 2 h 35 min
